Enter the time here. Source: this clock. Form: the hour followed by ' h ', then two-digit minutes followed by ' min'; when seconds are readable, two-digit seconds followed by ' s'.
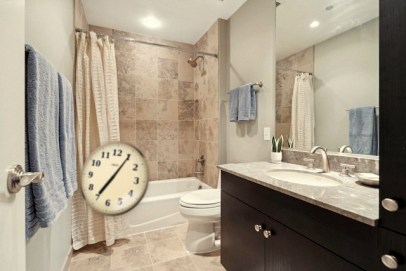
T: 7 h 05 min
